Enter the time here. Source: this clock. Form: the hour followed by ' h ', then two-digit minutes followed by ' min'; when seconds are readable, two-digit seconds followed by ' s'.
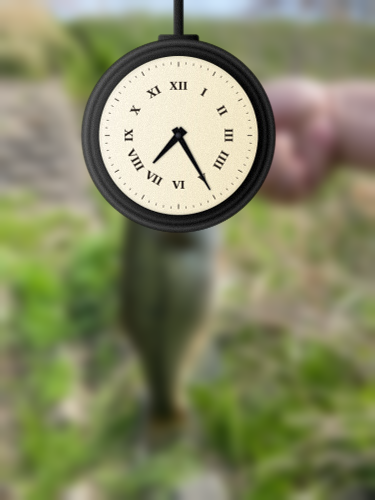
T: 7 h 25 min
